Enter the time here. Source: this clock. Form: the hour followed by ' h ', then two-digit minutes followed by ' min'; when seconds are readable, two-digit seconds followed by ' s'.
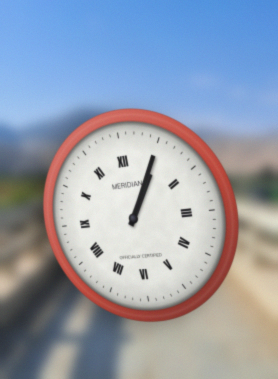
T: 1 h 05 min
